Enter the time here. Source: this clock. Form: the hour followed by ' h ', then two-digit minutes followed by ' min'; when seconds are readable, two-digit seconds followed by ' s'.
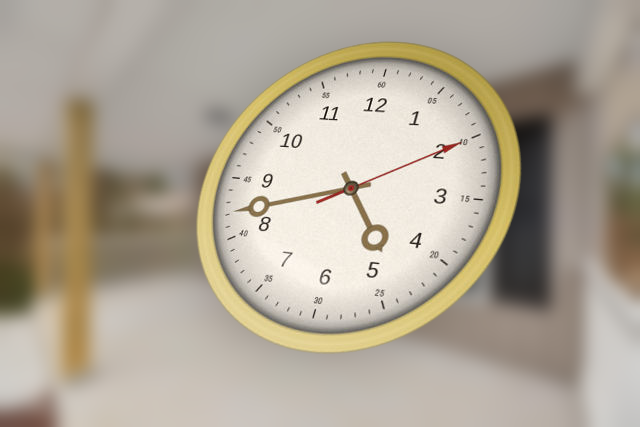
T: 4 h 42 min 10 s
